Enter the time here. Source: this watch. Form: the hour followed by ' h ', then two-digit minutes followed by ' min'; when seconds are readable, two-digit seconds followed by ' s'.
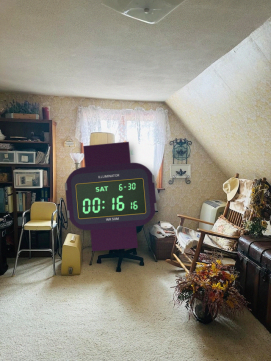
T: 0 h 16 min 16 s
